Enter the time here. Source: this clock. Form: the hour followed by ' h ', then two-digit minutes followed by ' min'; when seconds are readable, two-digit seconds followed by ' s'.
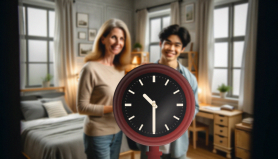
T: 10 h 30 min
